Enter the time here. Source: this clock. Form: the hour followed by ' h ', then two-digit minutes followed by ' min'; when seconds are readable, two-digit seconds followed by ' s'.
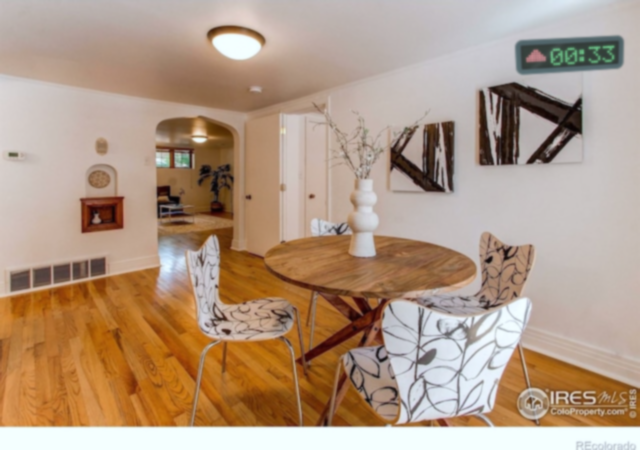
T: 0 h 33 min
